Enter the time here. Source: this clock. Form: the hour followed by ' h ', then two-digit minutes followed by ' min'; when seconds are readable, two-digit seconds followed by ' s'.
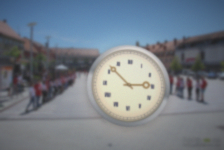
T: 2 h 52 min
